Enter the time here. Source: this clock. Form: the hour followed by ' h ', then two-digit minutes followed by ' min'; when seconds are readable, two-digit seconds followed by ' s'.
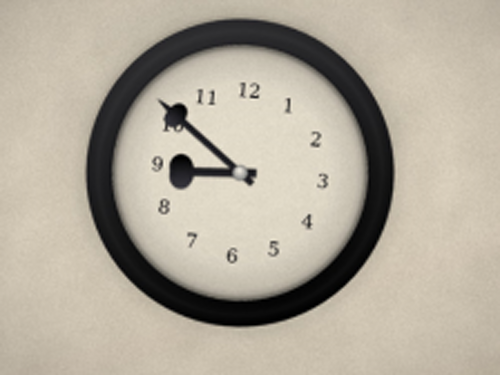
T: 8 h 51 min
